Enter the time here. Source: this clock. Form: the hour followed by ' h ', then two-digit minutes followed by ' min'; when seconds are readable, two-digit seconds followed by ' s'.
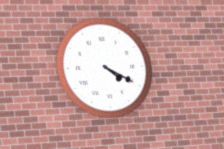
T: 4 h 20 min
